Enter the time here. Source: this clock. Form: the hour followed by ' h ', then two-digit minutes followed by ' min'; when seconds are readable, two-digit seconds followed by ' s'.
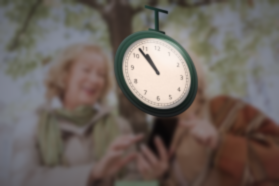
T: 10 h 53 min
